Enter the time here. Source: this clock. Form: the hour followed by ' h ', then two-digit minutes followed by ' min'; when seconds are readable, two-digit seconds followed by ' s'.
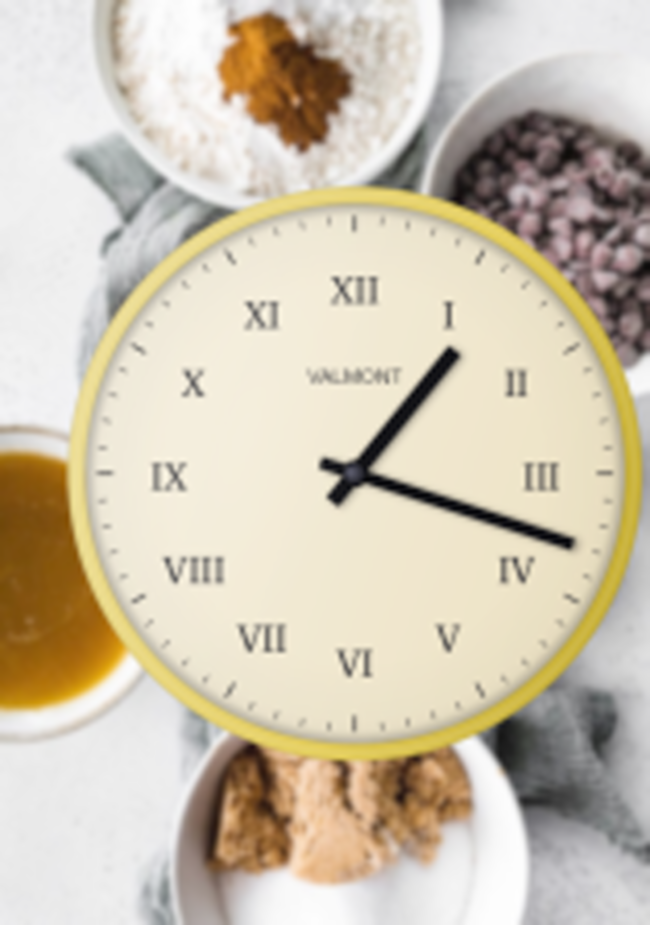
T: 1 h 18 min
